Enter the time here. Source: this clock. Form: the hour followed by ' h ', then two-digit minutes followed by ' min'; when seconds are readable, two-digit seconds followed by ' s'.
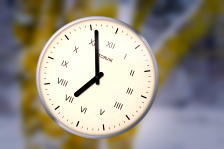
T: 6 h 56 min
